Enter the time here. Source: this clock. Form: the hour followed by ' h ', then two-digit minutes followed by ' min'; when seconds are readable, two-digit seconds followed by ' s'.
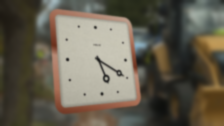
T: 5 h 20 min
